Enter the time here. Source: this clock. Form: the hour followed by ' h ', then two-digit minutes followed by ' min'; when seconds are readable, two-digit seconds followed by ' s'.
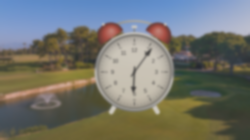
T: 6 h 06 min
